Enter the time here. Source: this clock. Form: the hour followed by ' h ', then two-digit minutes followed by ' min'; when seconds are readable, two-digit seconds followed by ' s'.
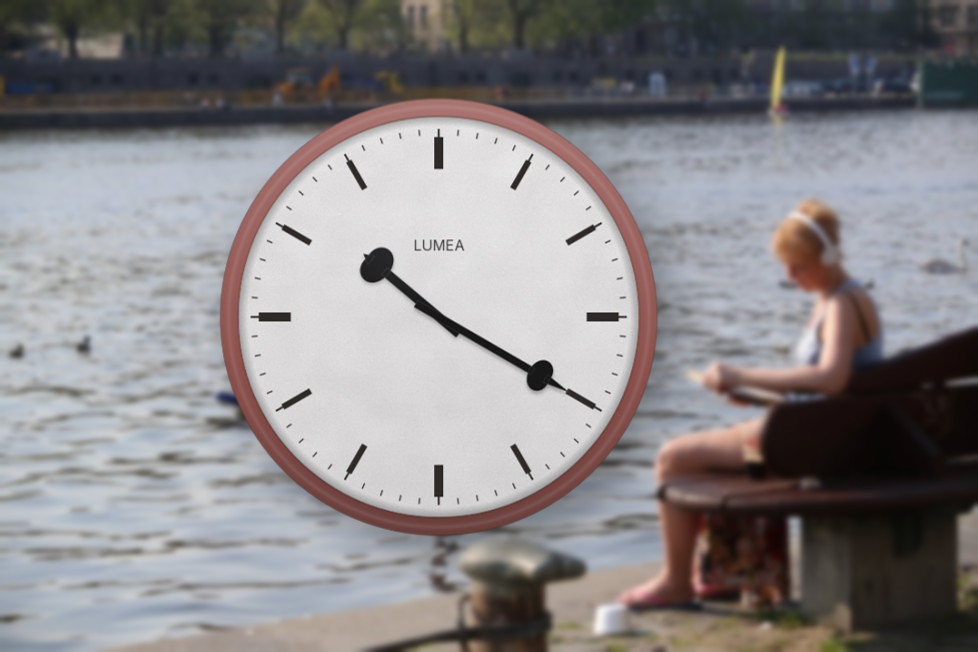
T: 10 h 20 min
